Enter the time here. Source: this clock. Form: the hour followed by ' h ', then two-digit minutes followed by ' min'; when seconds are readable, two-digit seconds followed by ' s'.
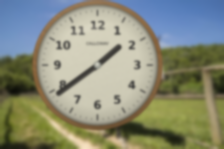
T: 1 h 39 min
